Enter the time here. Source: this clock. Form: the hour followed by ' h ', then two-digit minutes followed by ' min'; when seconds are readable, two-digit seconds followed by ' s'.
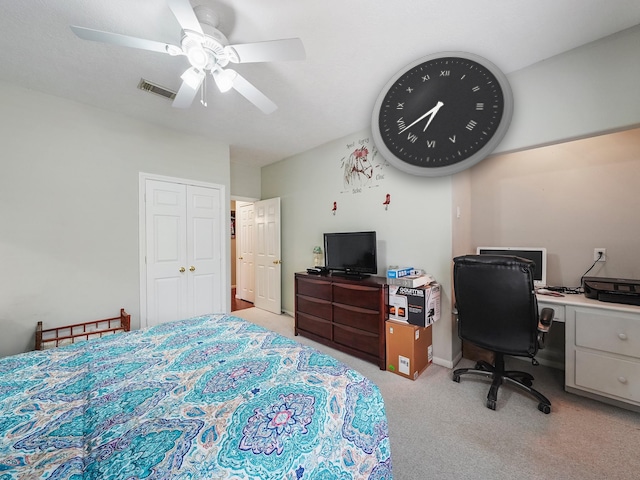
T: 6 h 38 min
